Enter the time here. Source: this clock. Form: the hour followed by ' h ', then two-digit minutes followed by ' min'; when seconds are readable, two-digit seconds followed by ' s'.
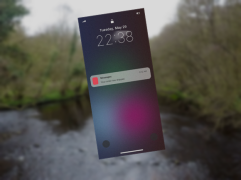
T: 22 h 38 min
